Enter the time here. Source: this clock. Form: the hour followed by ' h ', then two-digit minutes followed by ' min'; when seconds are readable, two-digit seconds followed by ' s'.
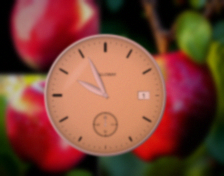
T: 9 h 56 min
